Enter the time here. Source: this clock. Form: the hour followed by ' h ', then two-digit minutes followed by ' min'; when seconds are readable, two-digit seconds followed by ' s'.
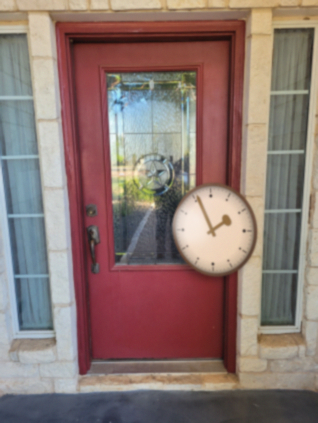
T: 1 h 56 min
